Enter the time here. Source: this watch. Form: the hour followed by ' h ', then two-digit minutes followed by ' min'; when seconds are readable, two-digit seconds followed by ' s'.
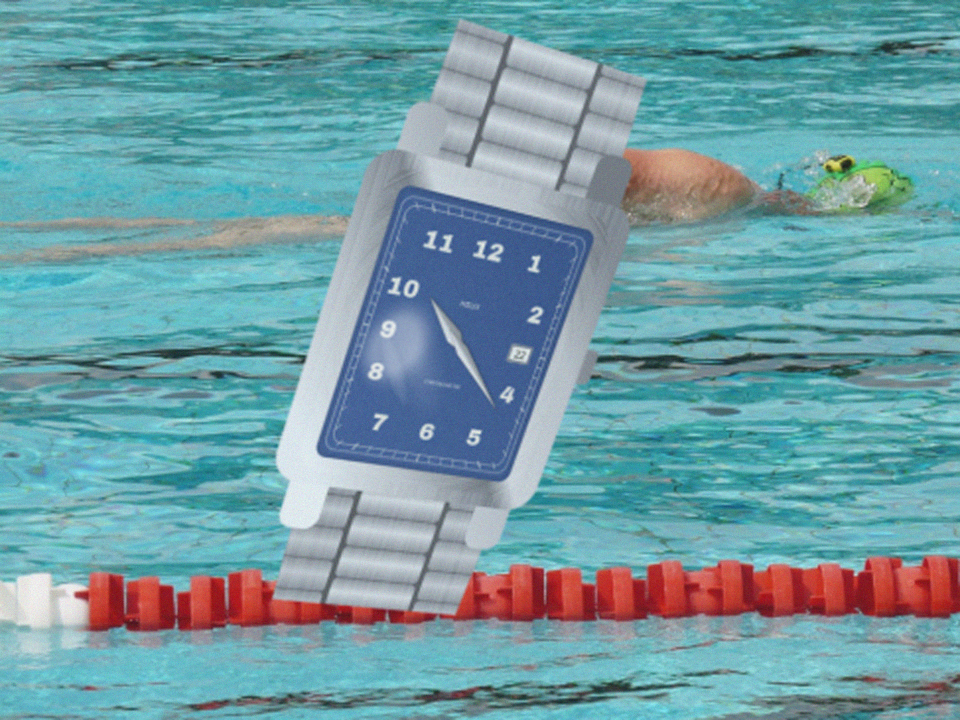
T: 10 h 22 min
